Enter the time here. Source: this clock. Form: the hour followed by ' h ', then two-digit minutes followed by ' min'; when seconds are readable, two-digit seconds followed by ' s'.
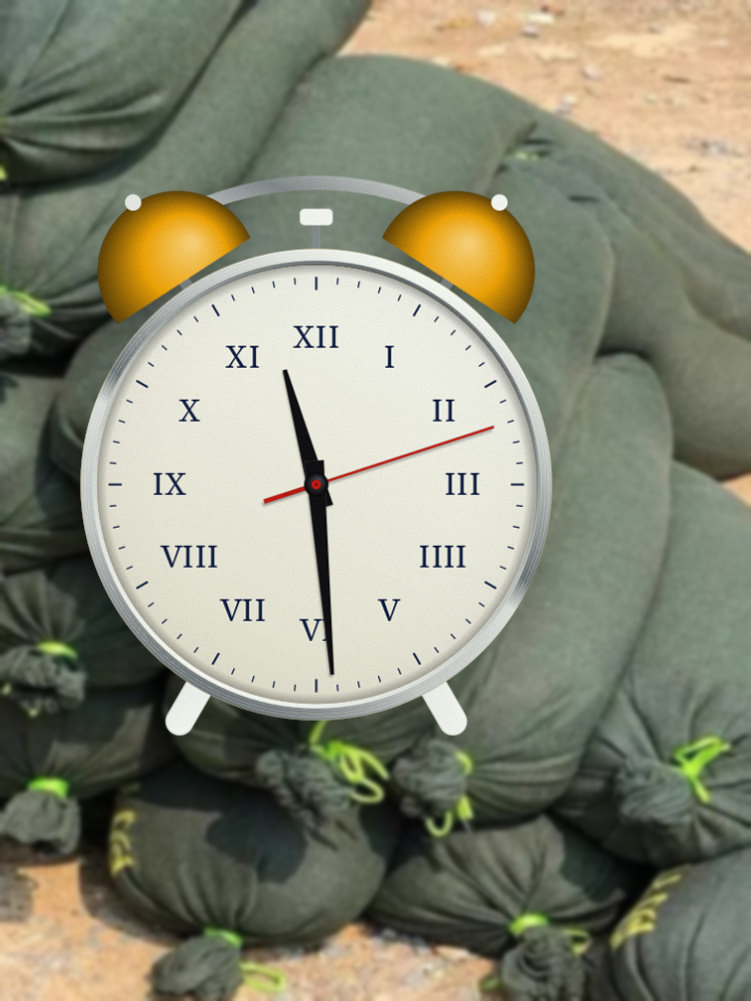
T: 11 h 29 min 12 s
